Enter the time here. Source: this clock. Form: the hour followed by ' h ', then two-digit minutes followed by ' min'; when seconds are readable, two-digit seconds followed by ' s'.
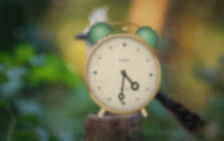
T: 4 h 31 min
